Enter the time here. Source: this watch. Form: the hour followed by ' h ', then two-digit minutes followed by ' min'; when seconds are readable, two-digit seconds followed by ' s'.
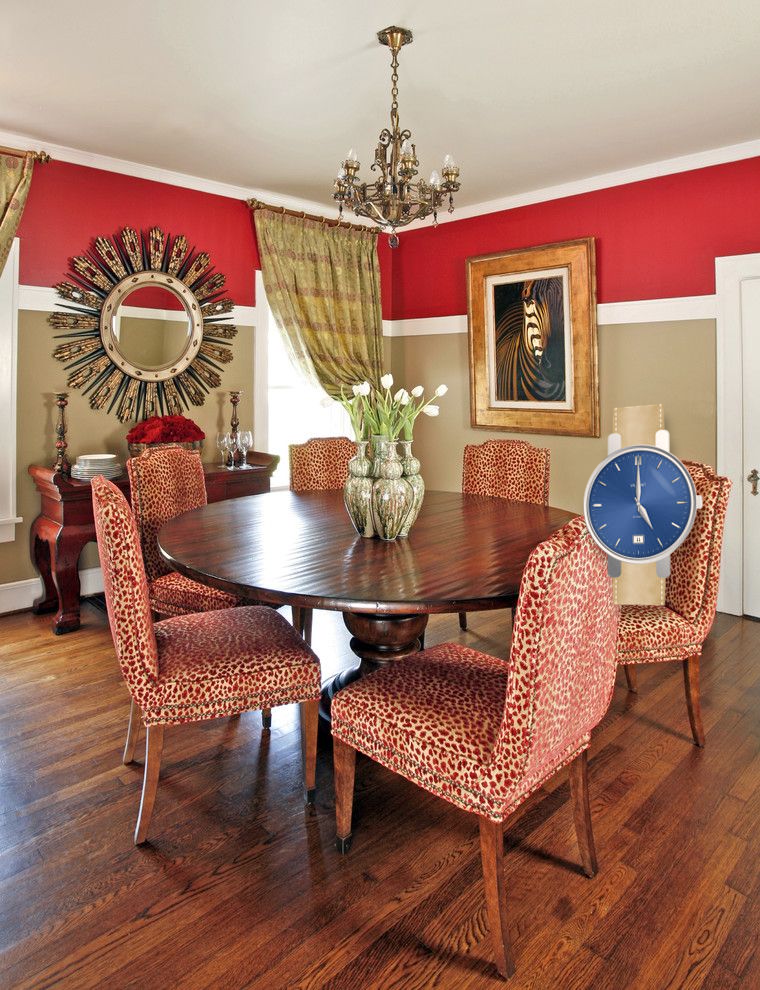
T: 5 h 00 min
